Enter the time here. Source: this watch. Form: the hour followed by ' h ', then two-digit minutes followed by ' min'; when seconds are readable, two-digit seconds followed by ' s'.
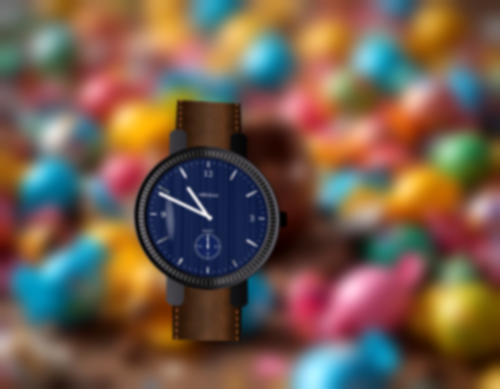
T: 10 h 49 min
